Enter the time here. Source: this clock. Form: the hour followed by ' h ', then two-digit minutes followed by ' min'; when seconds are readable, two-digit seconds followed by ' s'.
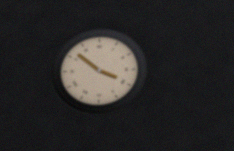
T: 3 h 52 min
